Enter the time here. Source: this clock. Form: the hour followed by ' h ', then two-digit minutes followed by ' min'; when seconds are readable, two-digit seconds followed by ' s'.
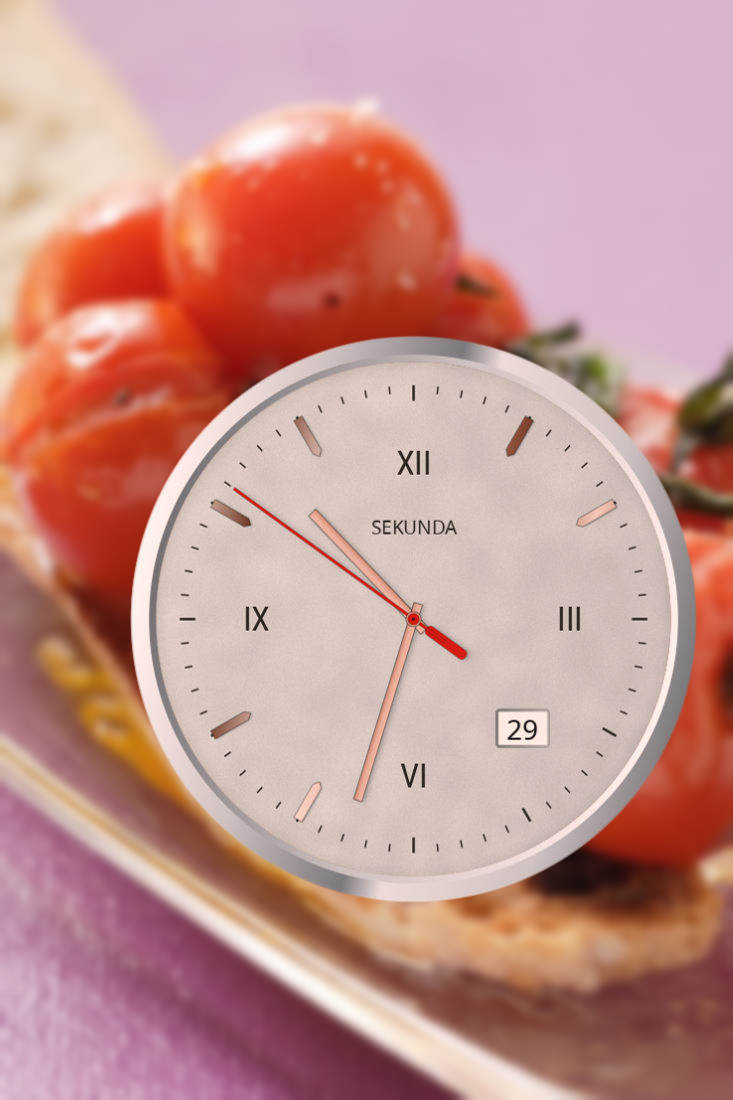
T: 10 h 32 min 51 s
